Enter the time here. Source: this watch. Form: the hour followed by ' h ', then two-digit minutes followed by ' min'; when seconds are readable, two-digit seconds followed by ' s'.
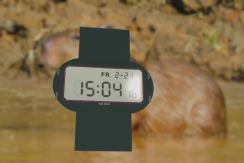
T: 15 h 04 min 16 s
